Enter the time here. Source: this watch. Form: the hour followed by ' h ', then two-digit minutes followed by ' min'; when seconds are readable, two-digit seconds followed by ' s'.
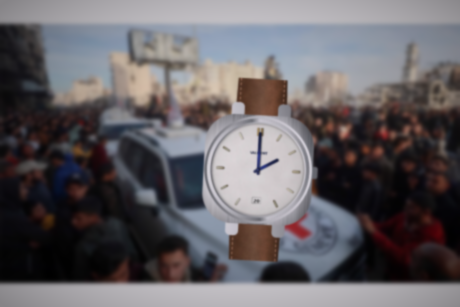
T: 2 h 00 min
